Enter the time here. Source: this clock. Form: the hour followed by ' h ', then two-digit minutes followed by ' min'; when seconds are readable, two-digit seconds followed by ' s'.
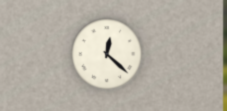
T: 12 h 22 min
